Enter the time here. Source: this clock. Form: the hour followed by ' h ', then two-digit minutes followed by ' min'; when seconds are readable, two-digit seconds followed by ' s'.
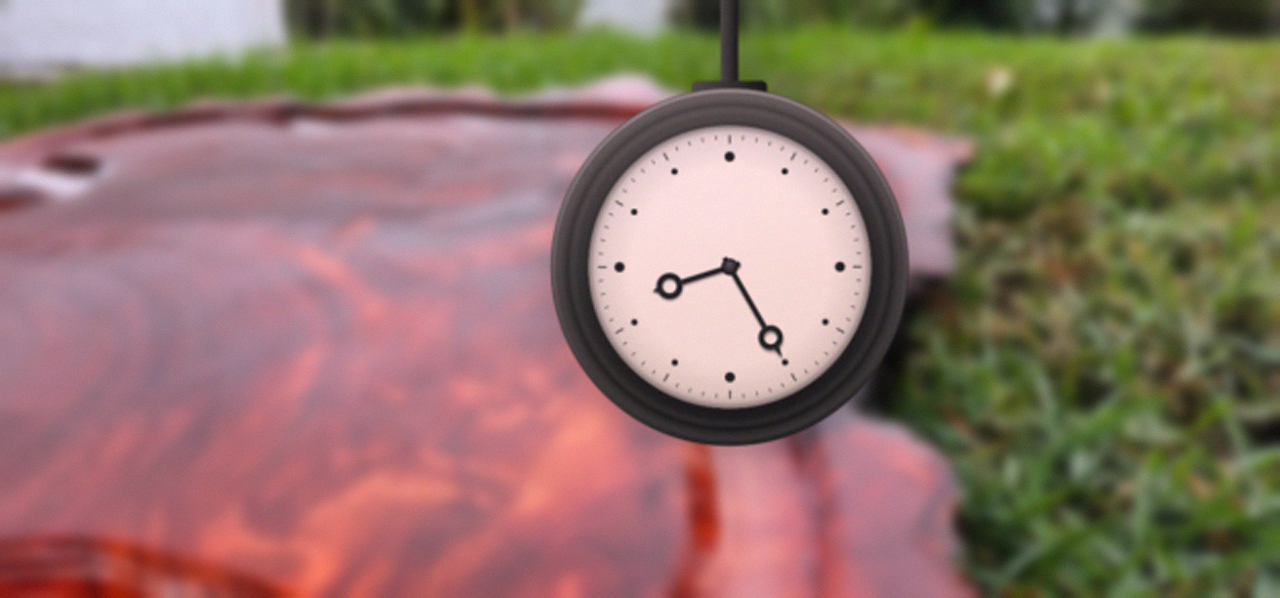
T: 8 h 25 min
